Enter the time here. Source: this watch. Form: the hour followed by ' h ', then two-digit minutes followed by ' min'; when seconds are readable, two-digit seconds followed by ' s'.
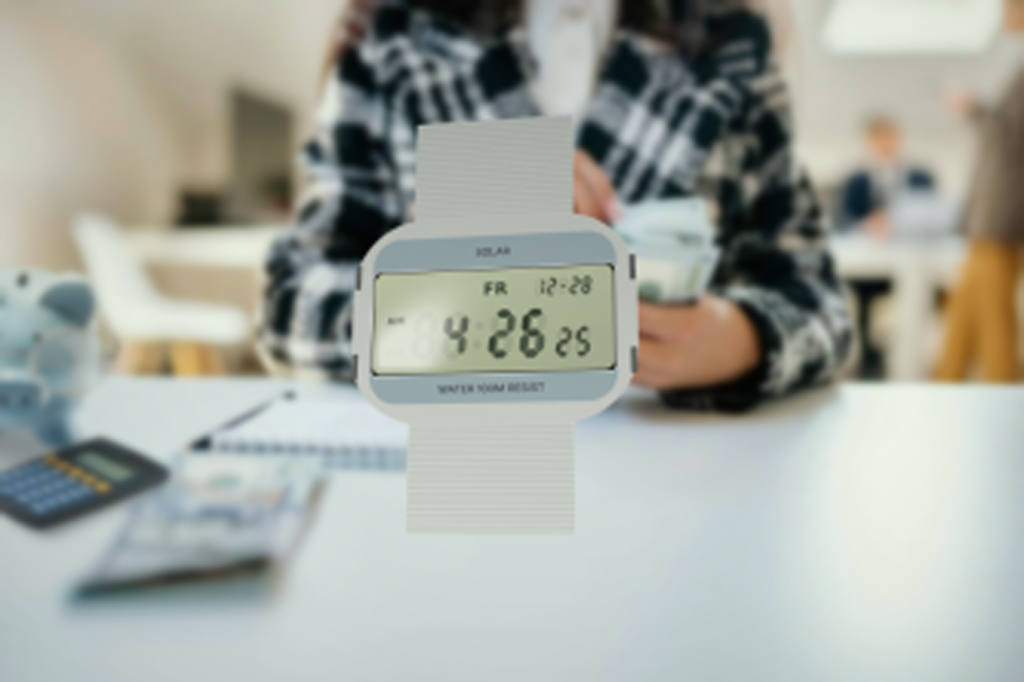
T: 4 h 26 min 25 s
